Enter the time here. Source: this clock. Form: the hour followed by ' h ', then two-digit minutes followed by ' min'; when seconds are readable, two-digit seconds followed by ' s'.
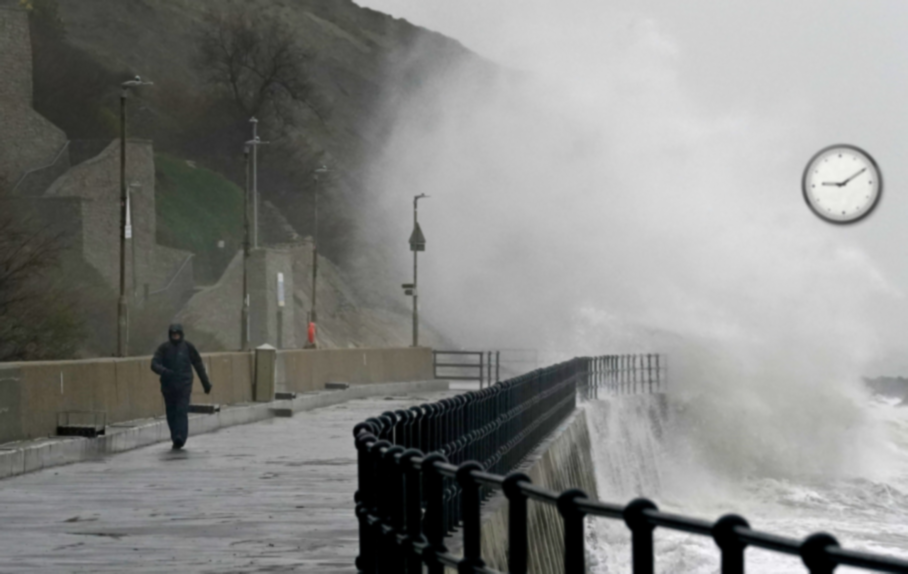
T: 9 h 10 min
